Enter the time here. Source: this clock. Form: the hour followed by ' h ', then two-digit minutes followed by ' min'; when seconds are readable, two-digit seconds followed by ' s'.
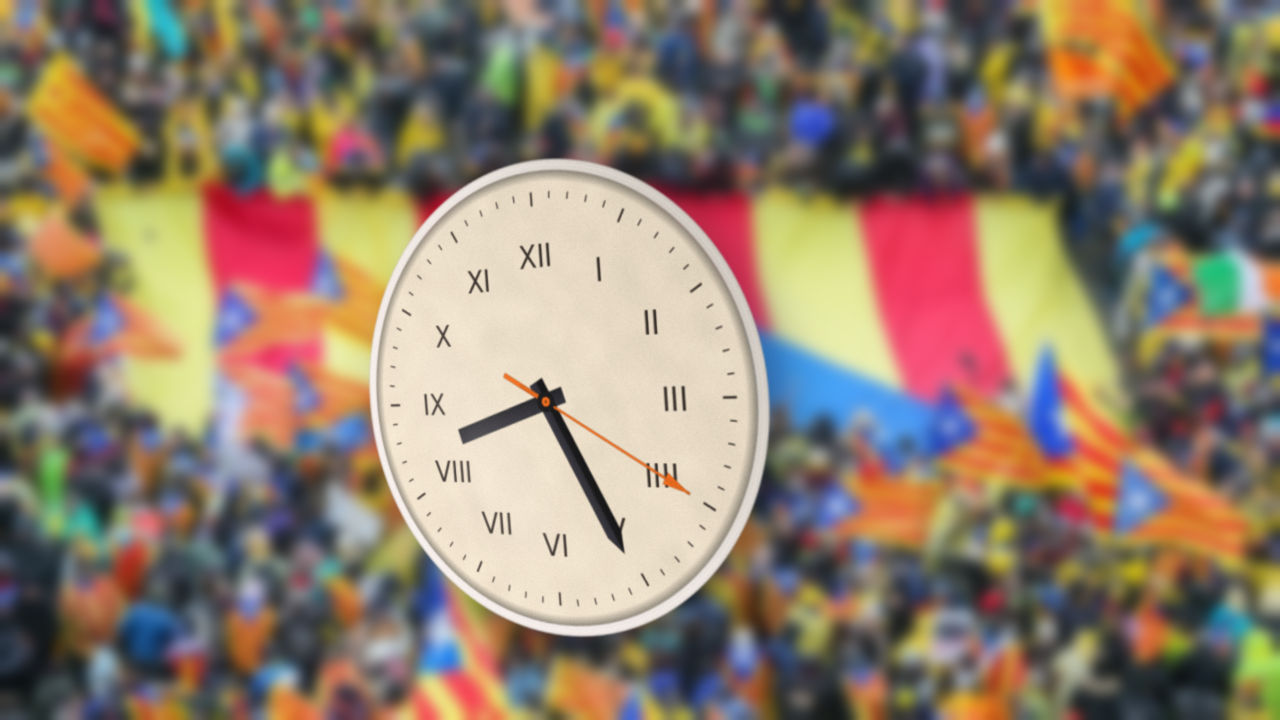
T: 8 h 25 min 20 s
